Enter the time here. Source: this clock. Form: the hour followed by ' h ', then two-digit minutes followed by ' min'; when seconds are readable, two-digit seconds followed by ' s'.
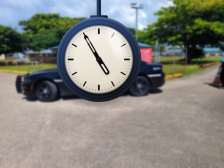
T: 4 h 55 min
